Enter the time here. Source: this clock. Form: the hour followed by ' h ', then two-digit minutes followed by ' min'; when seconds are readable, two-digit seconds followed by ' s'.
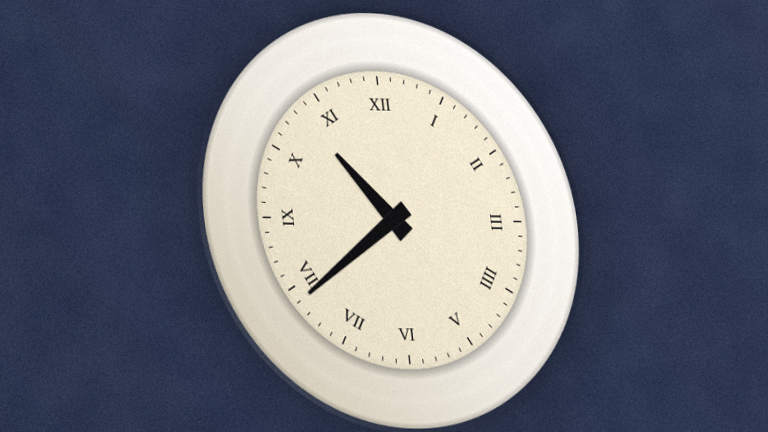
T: 10 h 39 min
